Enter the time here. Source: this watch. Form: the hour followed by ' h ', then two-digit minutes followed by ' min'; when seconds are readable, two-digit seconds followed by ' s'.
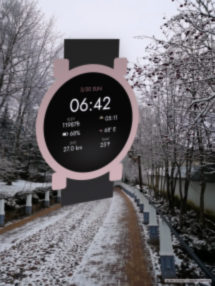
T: 6 h 42 min
